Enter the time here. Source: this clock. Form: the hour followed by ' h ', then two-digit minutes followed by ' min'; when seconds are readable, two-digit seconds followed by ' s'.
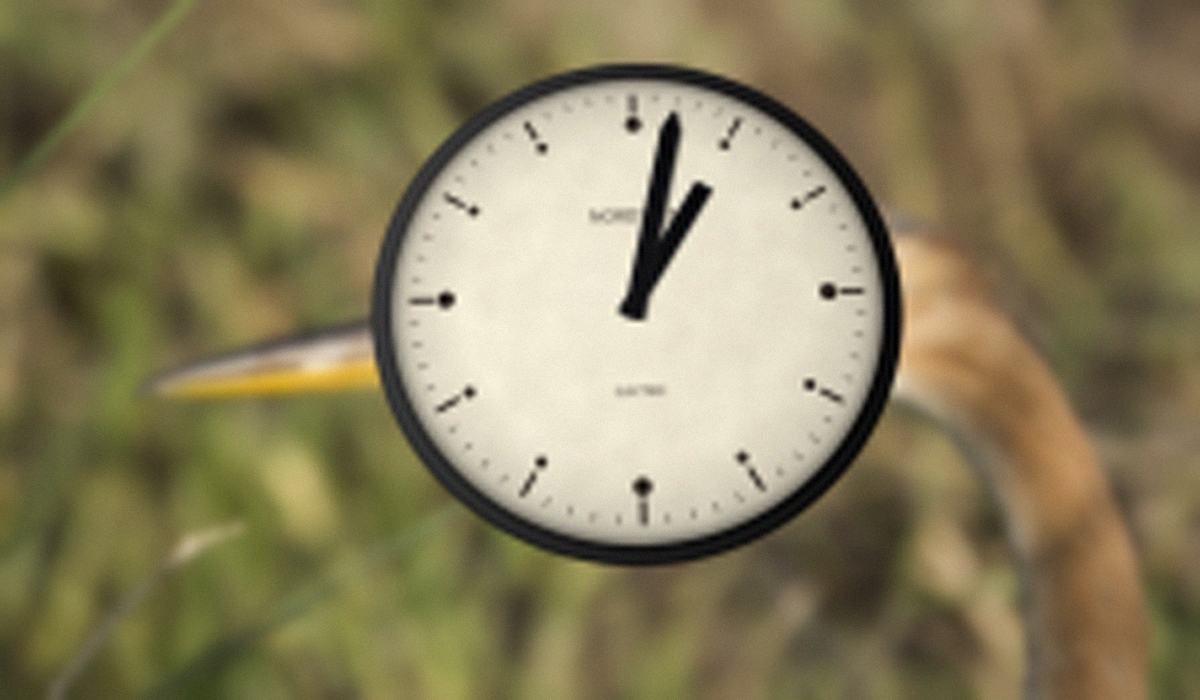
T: 1 h 02 min
